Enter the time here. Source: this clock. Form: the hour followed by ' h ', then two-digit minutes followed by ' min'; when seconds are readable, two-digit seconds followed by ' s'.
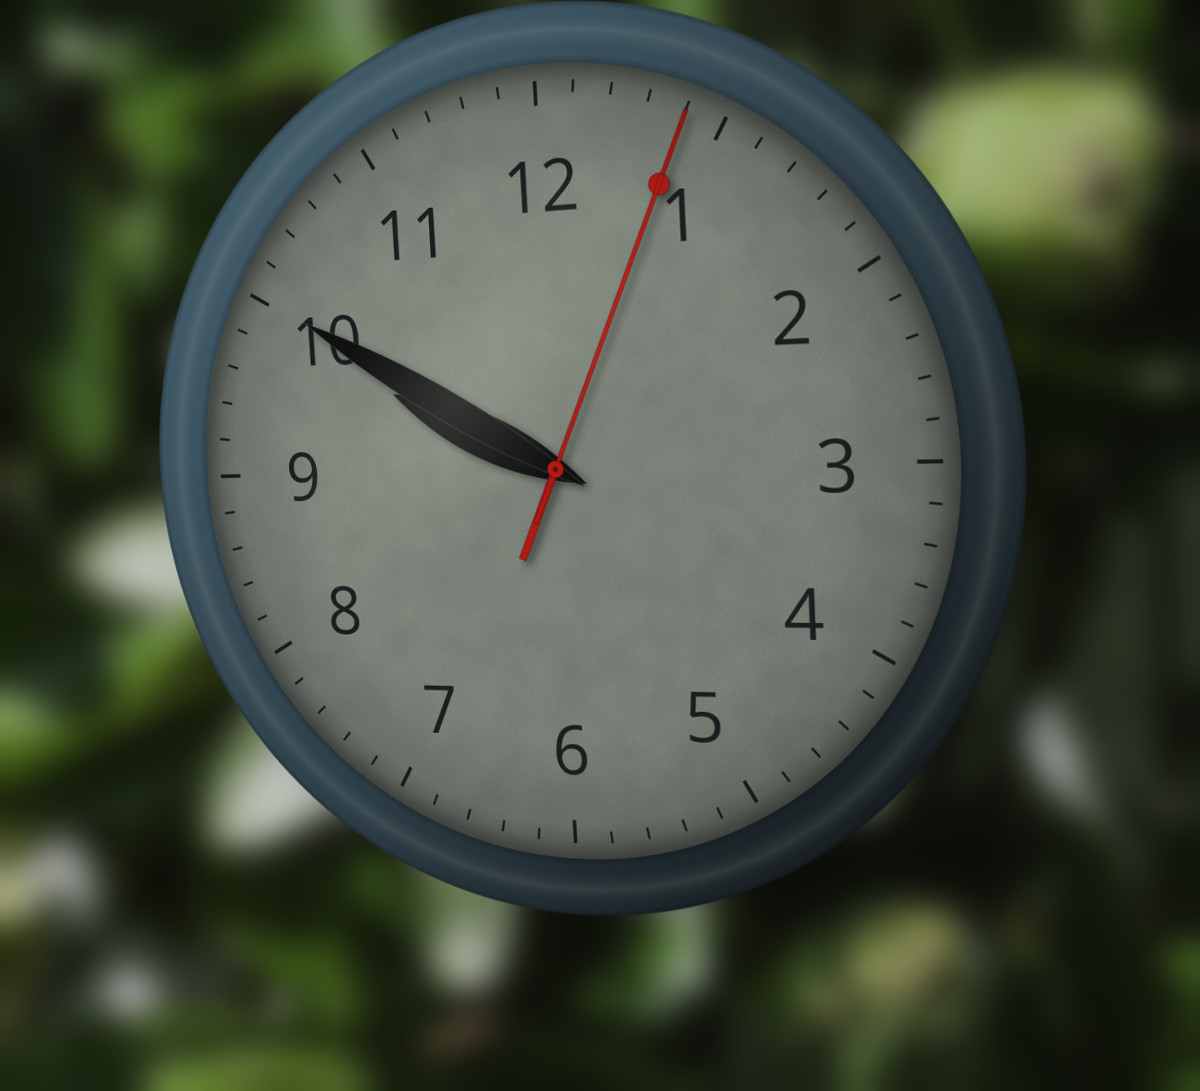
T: 9 h 50 min 04 s
